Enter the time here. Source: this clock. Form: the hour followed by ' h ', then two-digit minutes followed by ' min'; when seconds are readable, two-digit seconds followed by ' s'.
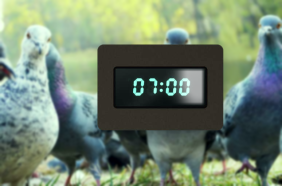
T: 7 h 00 min
